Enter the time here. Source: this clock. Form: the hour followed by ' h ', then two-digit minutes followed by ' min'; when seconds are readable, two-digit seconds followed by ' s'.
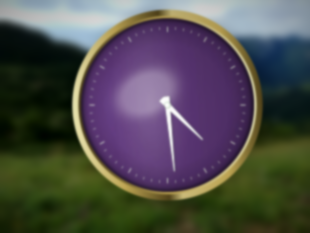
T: 4 h 29 min
